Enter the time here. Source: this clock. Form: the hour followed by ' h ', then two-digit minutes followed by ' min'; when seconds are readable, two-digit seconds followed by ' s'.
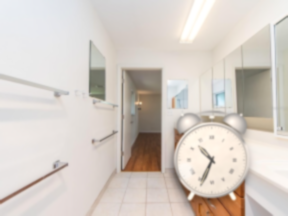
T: 10 h 34 min
